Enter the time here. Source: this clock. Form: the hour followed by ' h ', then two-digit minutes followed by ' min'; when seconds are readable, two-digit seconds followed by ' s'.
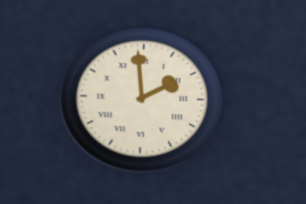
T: 1 h 59 min
